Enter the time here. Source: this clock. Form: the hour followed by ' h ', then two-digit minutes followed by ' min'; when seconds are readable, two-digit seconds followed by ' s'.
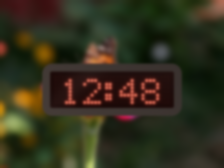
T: 12 h 48 min
